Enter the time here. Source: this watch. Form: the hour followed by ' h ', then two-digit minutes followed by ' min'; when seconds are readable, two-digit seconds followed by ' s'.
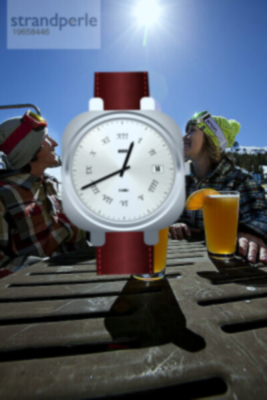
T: 12 h 41 min
